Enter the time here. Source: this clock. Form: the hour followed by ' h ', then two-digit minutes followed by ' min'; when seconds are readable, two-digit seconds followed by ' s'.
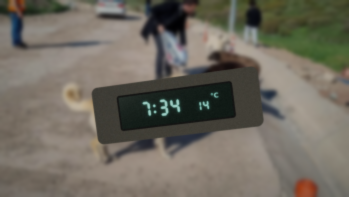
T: 7 h 34 min
